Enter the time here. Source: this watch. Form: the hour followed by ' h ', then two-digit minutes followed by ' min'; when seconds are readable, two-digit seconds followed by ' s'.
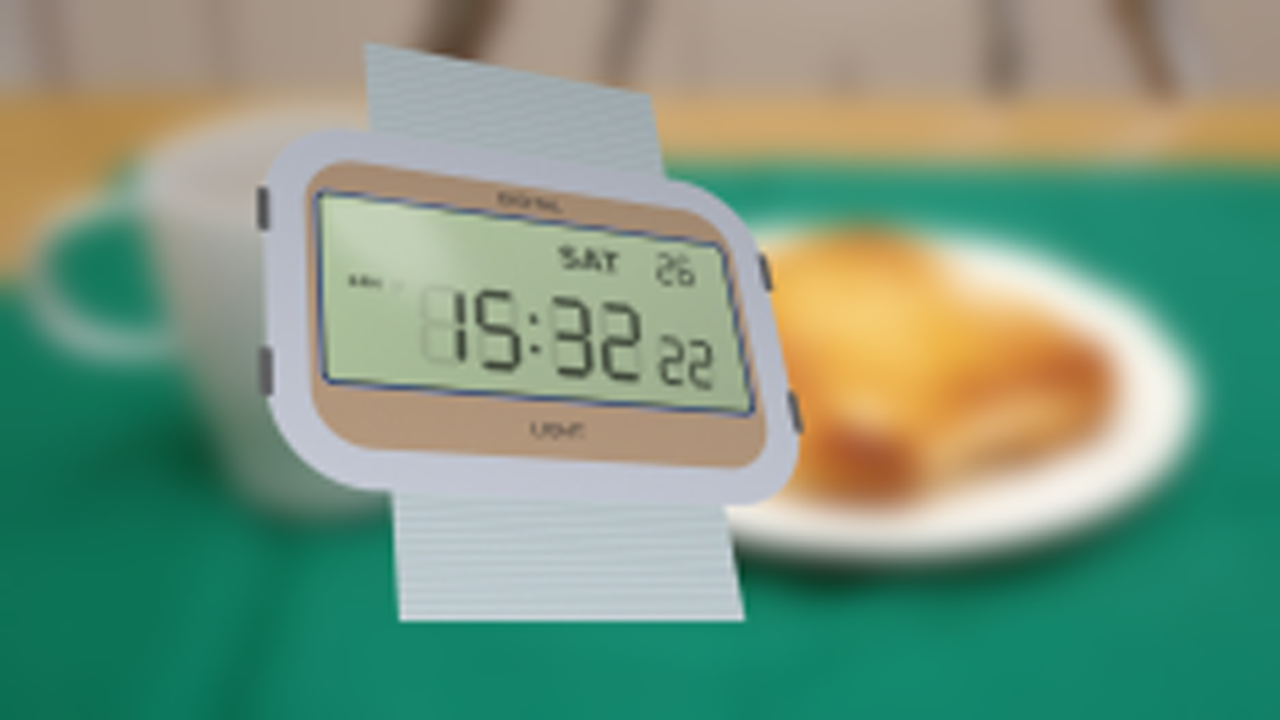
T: 15 h 32 min 22 s
